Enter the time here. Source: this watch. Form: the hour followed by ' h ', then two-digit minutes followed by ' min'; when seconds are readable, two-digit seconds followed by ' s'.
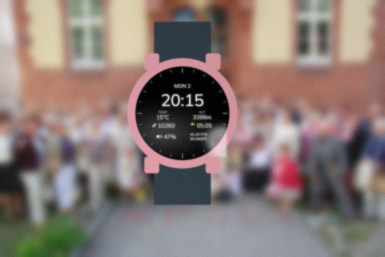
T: 20 h 15 min
